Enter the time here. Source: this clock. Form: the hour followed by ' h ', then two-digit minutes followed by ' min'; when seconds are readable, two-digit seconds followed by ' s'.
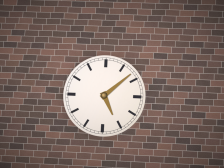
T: 5 h 08 min
